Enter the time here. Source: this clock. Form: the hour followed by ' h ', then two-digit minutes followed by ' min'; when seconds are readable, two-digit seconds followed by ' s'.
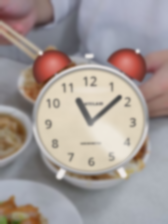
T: 11 h 08 min
